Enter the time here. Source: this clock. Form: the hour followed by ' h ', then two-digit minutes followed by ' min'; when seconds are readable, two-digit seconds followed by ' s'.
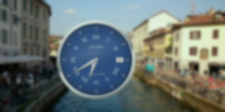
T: 6 h 40 min
